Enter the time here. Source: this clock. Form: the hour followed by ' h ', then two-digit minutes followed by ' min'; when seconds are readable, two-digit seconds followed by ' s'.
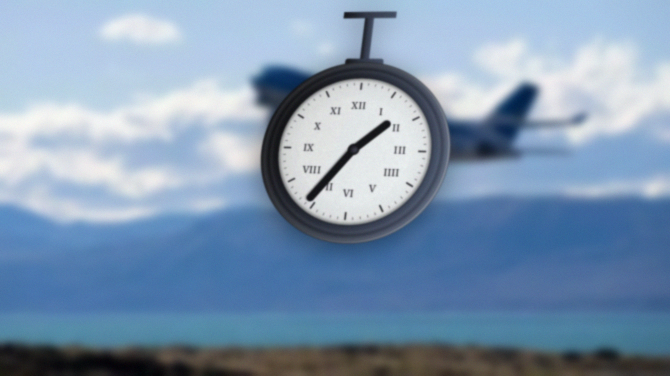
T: 1 h 36 min
